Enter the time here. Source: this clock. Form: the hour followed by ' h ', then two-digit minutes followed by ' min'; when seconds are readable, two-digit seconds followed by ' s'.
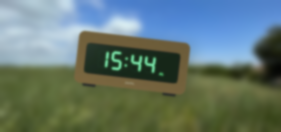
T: 15 h 44 min
